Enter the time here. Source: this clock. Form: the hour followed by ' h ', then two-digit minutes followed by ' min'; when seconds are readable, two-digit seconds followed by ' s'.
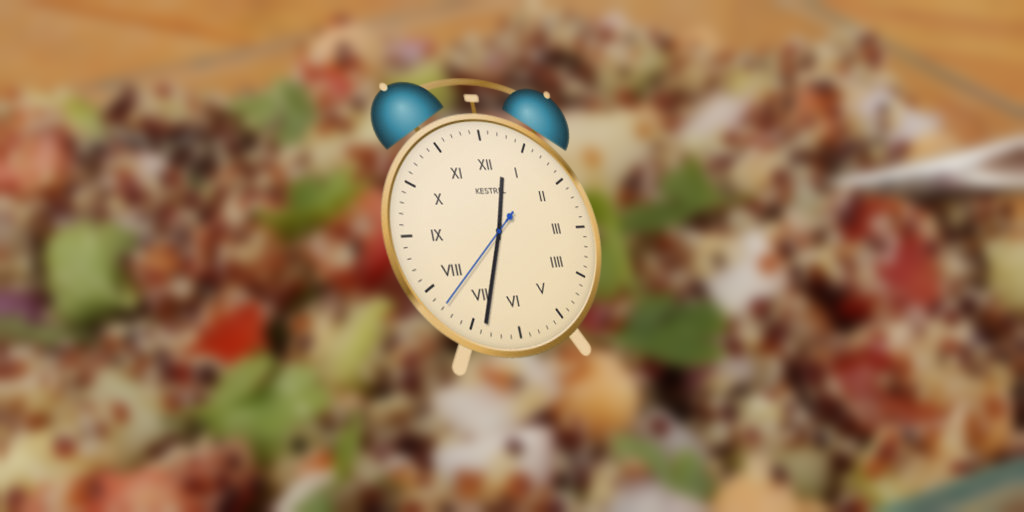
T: 12 h 33 min 38 s
